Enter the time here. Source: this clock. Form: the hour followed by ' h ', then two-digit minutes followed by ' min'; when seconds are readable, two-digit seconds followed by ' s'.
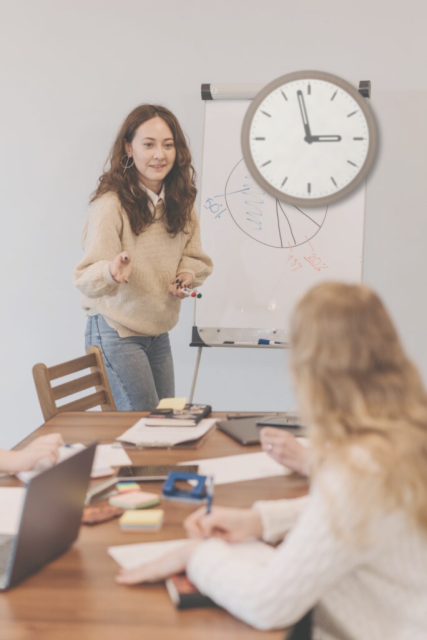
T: 2 h 58 min
